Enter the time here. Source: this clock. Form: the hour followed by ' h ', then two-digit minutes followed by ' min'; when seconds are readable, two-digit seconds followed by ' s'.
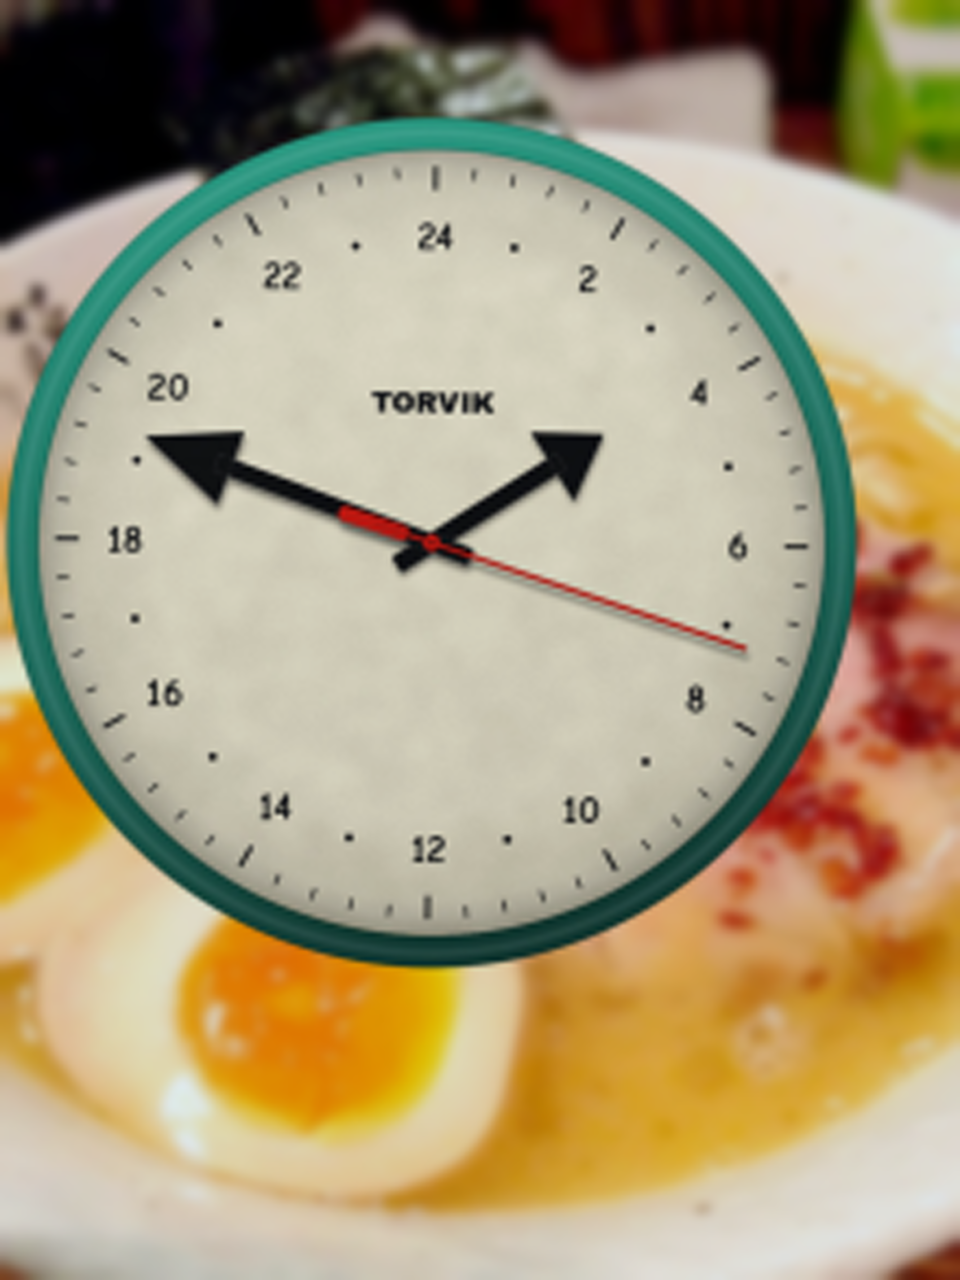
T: 3 h 48 min 18 s
